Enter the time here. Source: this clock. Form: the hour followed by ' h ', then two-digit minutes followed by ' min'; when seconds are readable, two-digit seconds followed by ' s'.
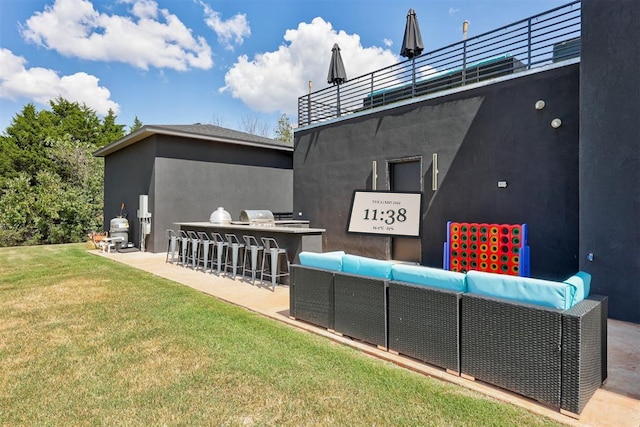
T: 11 h 38 min
